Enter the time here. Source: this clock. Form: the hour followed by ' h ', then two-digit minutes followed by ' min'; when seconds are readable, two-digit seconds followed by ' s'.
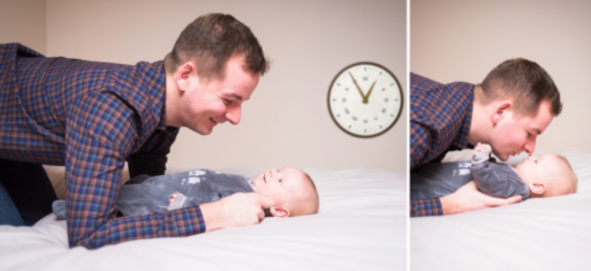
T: 12 h 55 min
